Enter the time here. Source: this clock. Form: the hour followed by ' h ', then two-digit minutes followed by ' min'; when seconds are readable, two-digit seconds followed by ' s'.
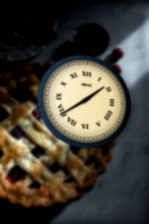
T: 1 h 39 min
